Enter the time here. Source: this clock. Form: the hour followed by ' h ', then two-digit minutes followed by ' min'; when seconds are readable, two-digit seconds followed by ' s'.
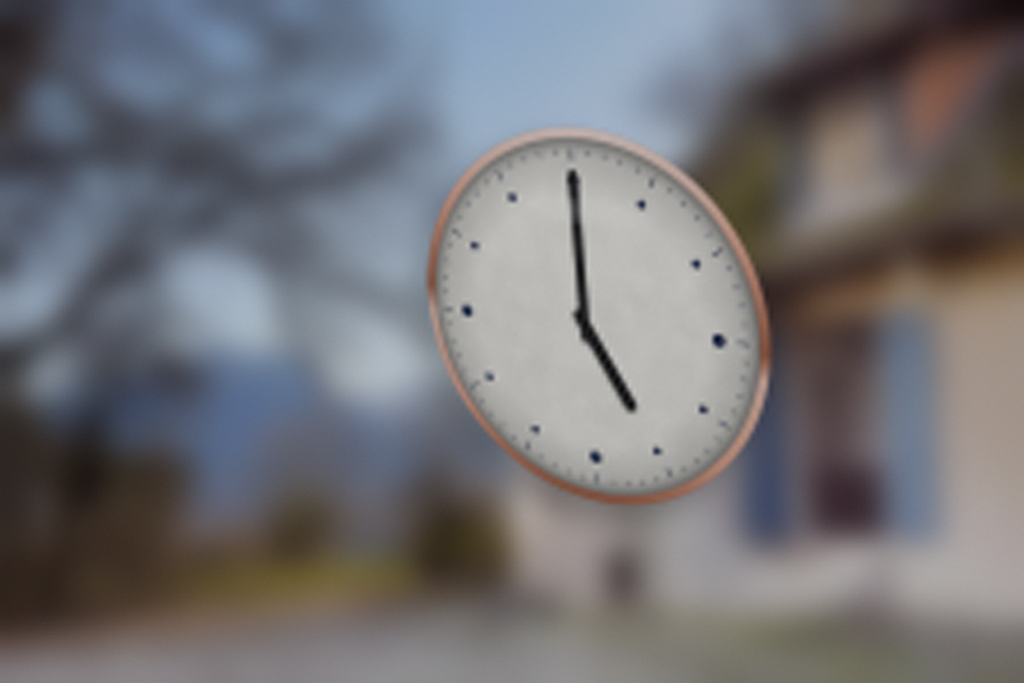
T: 5 h 00 min
